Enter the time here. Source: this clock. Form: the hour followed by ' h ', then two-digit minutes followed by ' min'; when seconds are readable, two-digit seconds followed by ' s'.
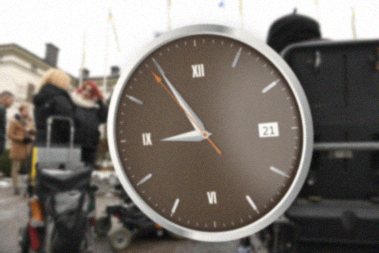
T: 8 h 54 min 54 s
